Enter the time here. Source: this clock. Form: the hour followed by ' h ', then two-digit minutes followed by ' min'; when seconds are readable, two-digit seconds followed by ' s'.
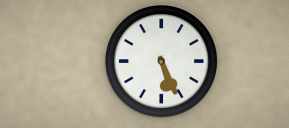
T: 5 h 26 min
